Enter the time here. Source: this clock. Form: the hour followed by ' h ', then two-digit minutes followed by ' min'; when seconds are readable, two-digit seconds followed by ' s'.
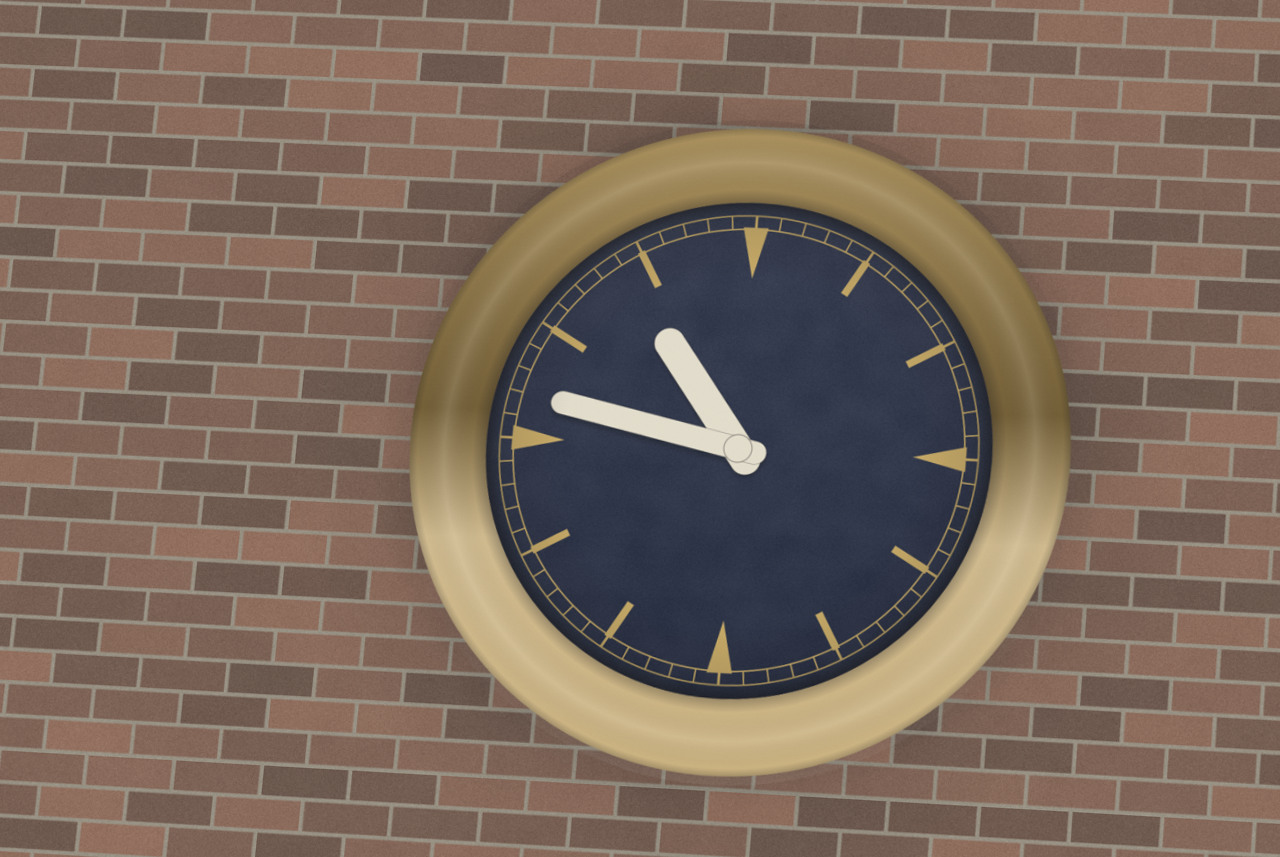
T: 10 h 47 min
